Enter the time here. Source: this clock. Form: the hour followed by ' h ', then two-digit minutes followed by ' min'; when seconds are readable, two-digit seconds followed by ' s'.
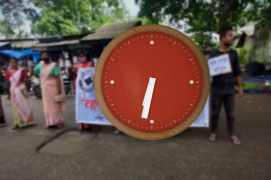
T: 6 h 32 min
